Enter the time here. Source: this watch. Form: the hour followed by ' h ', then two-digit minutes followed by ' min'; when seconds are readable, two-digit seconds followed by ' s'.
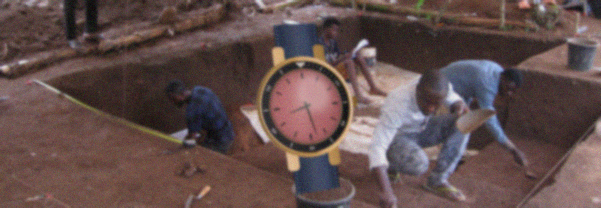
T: 8 h 28 min
